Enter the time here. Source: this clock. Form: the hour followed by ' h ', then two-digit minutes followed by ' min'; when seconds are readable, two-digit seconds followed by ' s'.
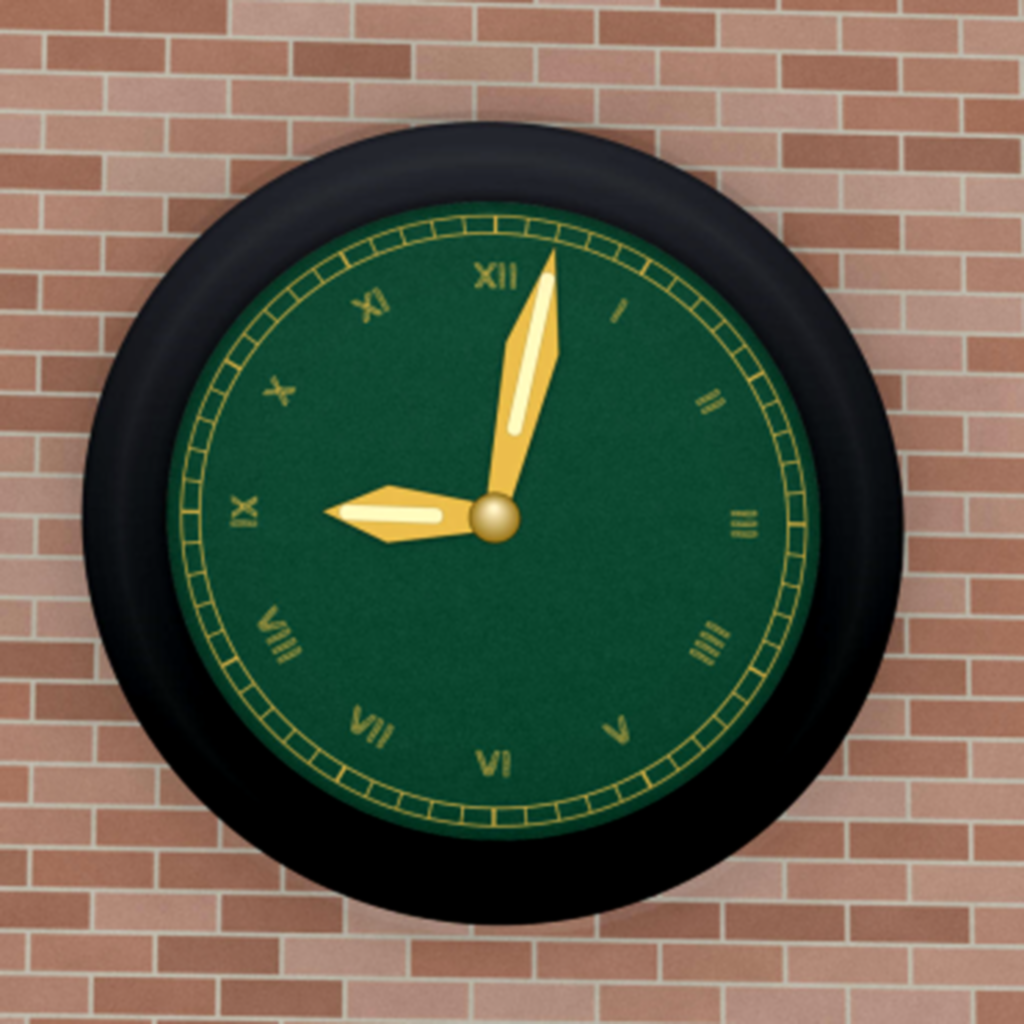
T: 9 h 02 min
